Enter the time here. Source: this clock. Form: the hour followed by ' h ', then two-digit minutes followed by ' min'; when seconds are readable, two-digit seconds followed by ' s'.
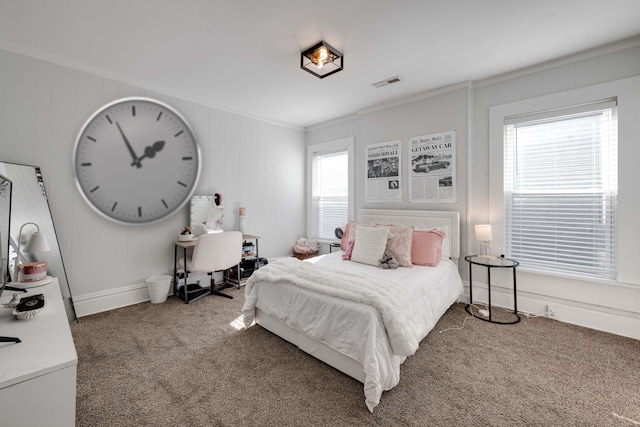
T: 1 h 56 min
